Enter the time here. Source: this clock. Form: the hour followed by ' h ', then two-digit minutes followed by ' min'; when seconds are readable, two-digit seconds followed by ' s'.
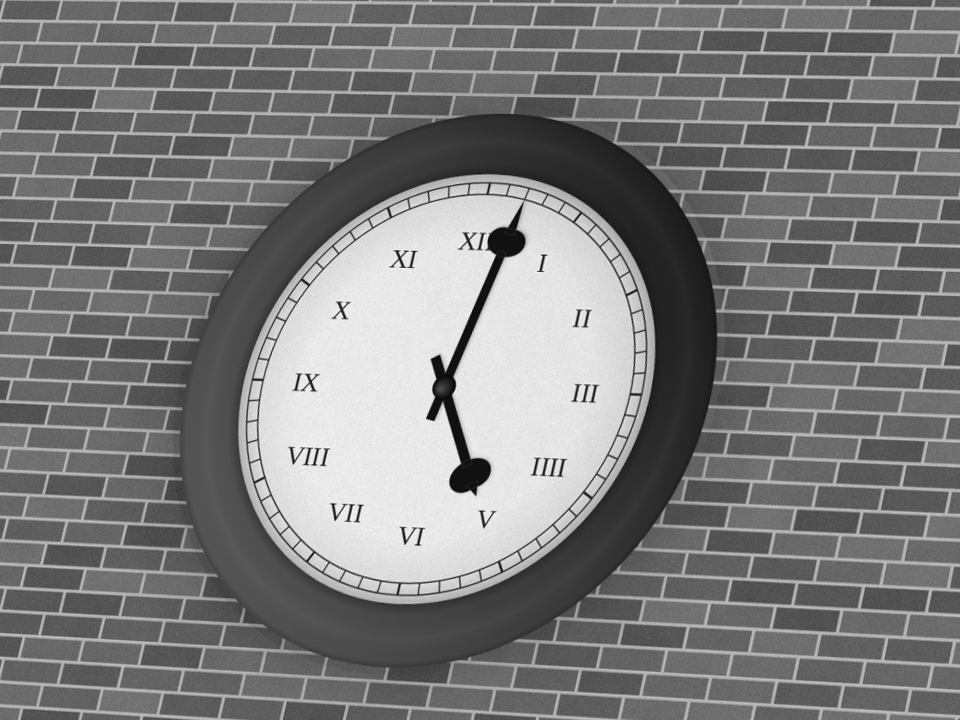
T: 5 h 02 min
